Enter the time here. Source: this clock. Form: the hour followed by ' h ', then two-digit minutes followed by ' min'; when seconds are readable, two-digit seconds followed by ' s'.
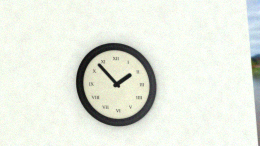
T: 1 h 53 min
